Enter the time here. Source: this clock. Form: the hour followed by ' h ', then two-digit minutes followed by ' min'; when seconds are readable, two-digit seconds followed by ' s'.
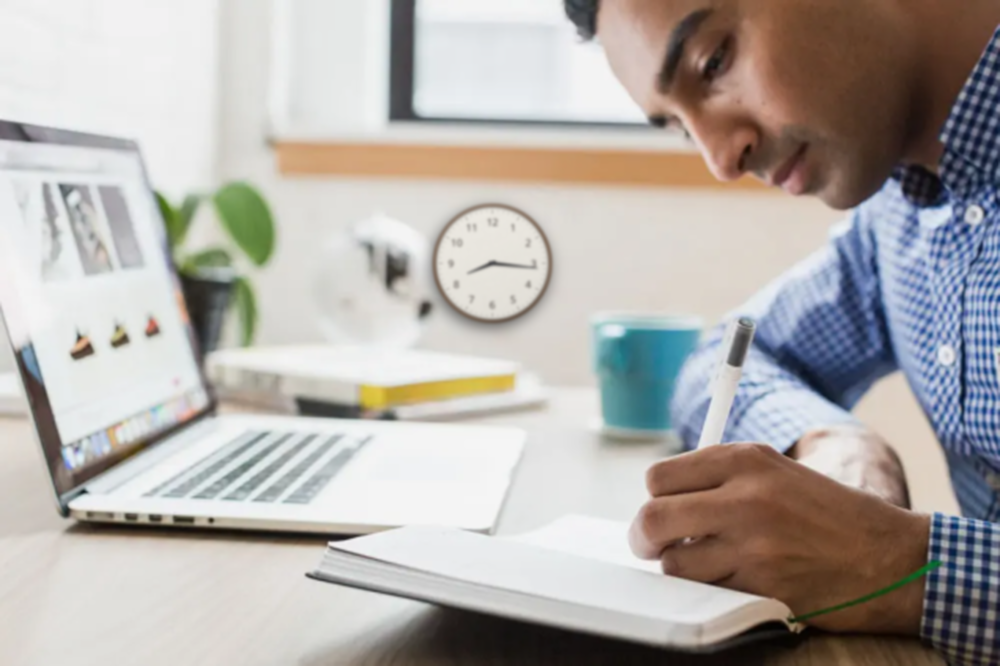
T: 8 h 16 min
